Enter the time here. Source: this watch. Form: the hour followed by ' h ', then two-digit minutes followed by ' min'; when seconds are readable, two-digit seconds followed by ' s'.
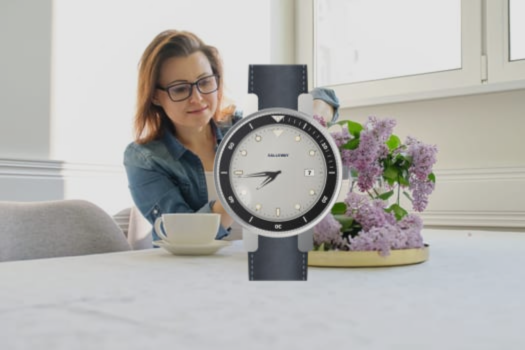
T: 7 h 44 min
